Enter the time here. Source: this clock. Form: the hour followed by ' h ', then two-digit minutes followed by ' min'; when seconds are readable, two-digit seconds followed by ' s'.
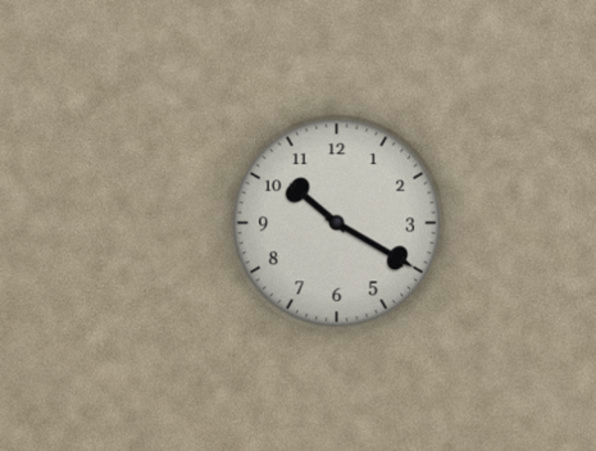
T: 10 h 20 min
